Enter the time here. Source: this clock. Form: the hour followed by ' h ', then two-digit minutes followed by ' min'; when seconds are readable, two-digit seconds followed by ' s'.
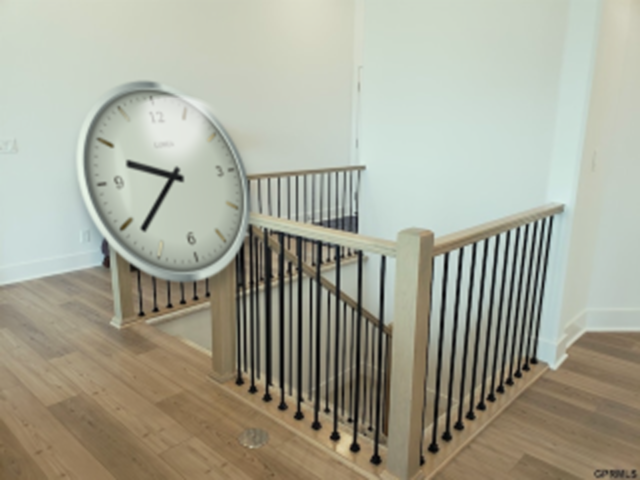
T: 9 h 38 min
